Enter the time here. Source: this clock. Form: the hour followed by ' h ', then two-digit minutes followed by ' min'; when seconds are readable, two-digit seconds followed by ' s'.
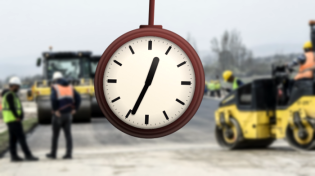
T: 12 h 34 min
